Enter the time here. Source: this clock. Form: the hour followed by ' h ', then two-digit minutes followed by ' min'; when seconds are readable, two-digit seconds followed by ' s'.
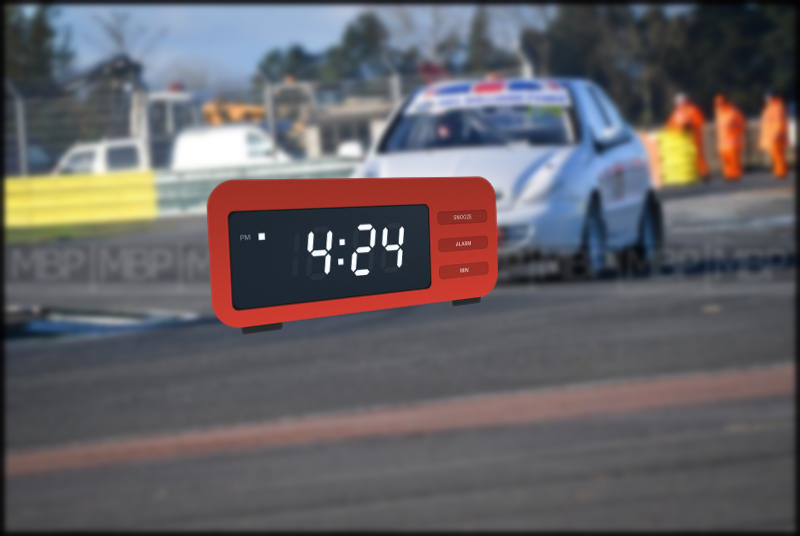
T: 4 h 24 min
